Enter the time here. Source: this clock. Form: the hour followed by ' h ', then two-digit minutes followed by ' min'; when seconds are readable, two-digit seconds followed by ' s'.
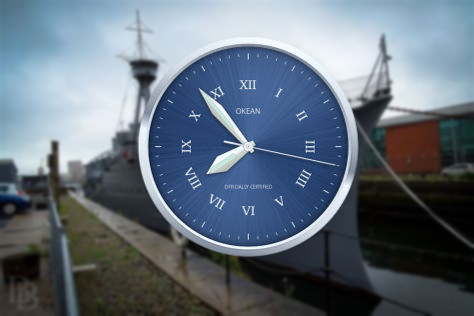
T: 7 h 53 min 17 s
